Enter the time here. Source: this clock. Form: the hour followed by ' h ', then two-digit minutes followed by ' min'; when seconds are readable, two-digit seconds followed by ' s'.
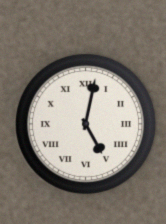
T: 5 h 02 min
